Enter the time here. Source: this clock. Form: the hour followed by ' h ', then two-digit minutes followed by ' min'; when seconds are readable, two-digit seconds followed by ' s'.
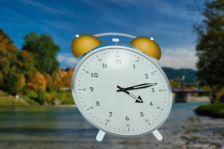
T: 4 h 13 min
